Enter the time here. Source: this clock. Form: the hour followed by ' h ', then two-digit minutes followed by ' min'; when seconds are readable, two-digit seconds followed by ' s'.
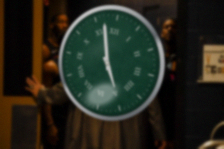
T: 4 h 57 min
